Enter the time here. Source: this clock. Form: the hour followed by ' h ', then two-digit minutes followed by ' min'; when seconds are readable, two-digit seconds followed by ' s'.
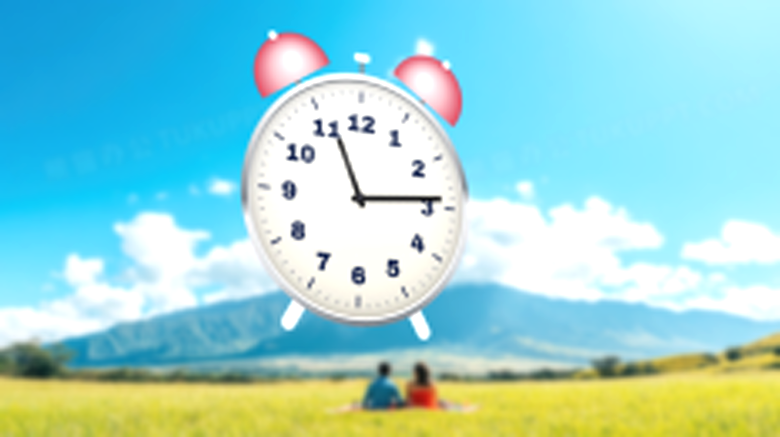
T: 11 h 14 min
